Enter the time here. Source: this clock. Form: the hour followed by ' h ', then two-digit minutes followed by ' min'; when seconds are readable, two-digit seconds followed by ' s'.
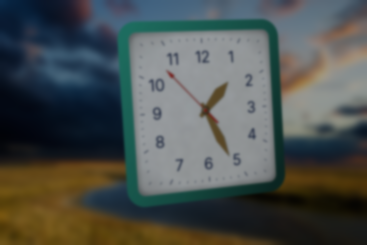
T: 1 h 25 min 53 s
